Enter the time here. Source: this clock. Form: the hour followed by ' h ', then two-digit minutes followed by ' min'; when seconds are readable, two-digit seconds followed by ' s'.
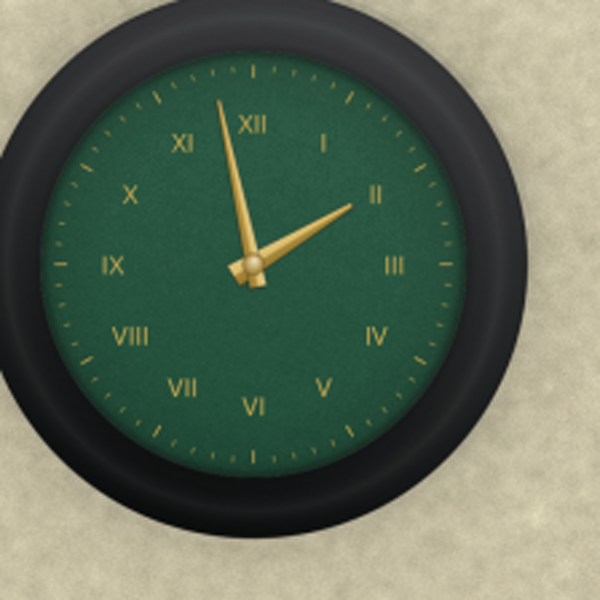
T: 1 h 58 min
